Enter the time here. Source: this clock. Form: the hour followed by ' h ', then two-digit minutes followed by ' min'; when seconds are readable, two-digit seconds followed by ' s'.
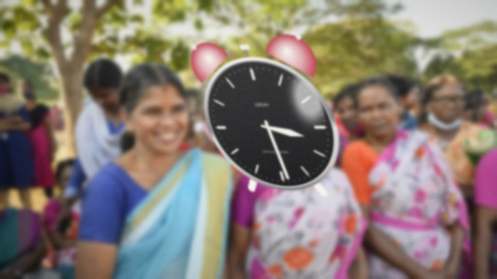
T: 3 h 29 min
